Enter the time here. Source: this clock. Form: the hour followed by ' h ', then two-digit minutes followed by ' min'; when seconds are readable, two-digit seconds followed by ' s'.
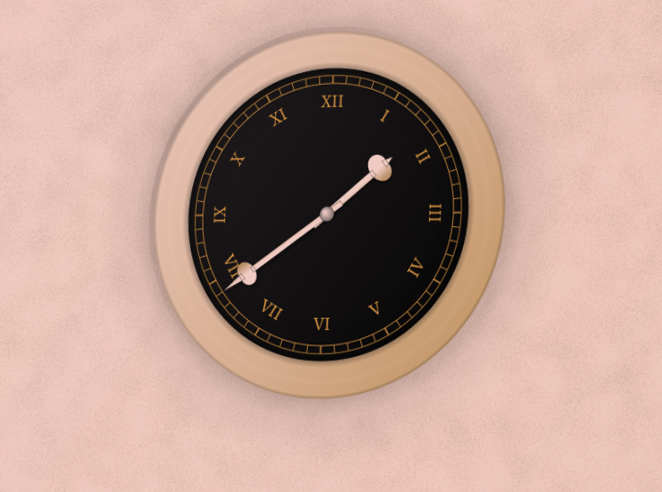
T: 1 h 39 min
